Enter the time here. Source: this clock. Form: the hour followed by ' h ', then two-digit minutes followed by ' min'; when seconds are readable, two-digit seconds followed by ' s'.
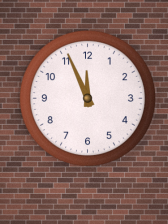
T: 11 h 56 min
